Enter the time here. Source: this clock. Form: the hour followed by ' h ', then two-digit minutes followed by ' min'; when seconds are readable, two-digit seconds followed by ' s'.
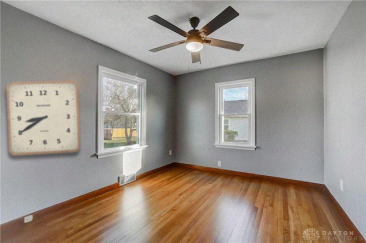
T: 8 h 40 min
